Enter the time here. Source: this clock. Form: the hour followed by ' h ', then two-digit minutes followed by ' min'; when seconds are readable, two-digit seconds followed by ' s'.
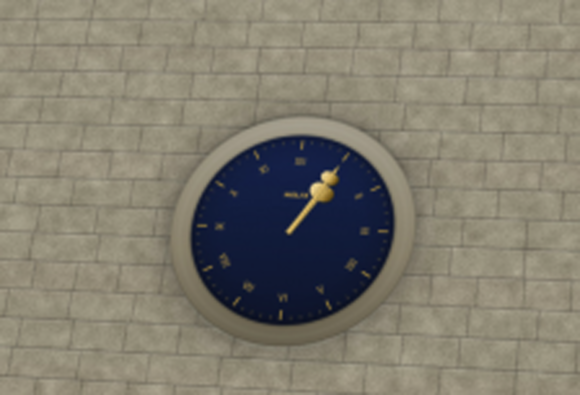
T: 1 h 05 min
